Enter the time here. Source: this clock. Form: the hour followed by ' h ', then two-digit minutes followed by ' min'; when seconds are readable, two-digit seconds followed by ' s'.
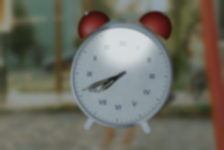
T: 7 h 41 min
